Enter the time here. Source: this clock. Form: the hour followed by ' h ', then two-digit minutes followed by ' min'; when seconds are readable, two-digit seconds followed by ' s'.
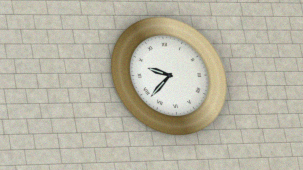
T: 9 h 38 min
